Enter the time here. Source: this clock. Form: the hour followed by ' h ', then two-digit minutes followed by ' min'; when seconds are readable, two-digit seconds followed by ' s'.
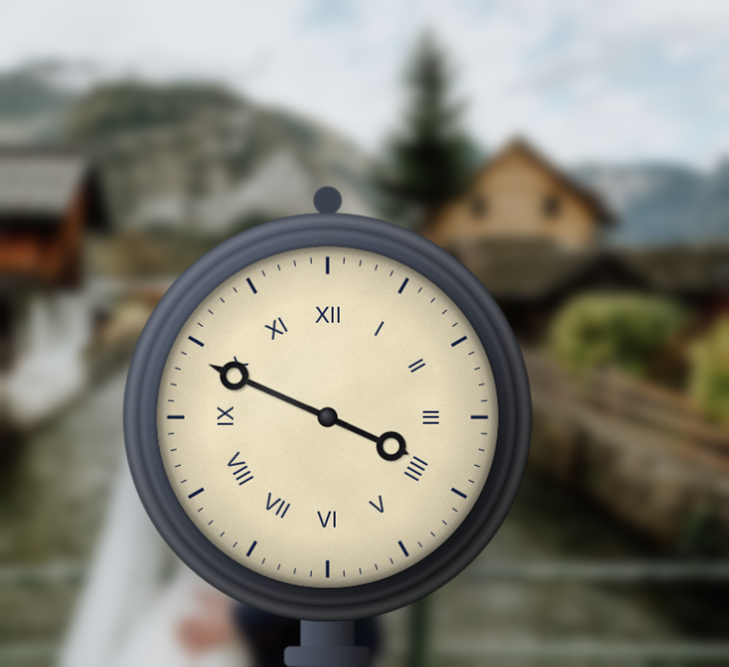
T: 3 h 49 min
